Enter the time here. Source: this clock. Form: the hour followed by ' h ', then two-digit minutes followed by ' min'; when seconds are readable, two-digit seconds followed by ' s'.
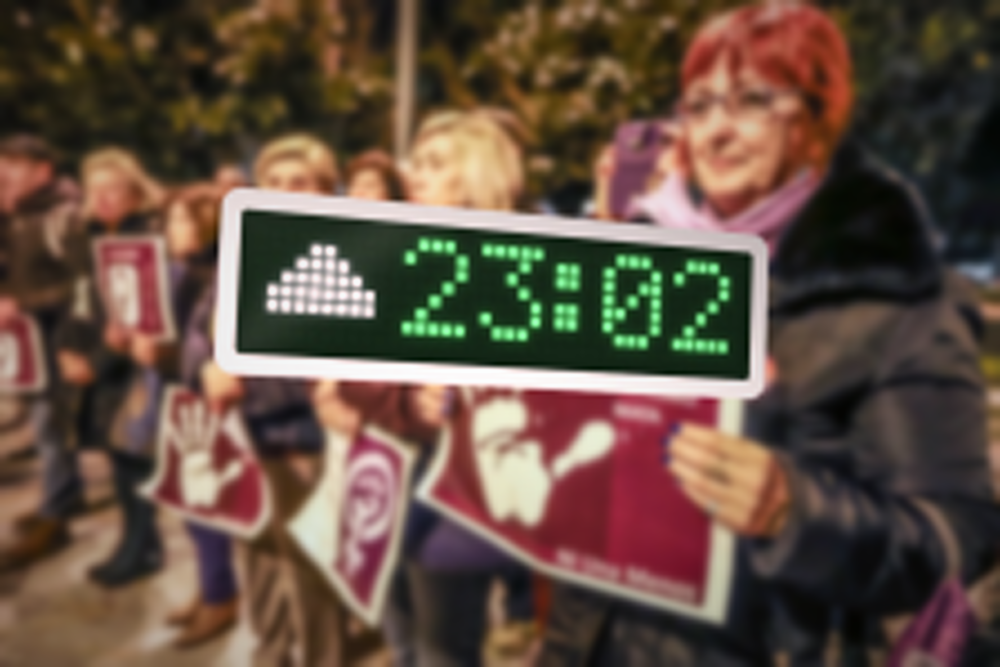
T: 23 h 02 min
